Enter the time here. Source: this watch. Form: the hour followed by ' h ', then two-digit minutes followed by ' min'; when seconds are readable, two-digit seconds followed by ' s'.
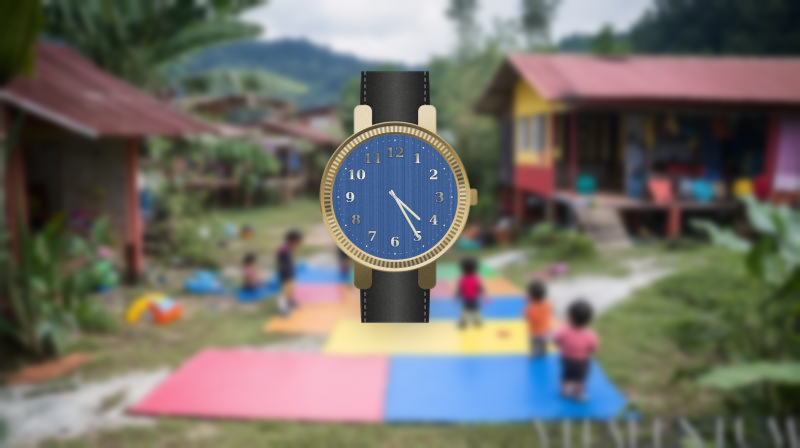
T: 4 h 25 min
